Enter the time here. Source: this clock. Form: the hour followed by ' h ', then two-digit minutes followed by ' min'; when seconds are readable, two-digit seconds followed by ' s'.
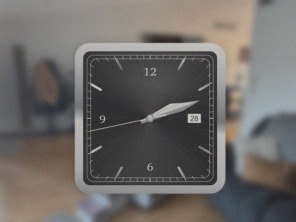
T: 2 h 11 min 43 s
